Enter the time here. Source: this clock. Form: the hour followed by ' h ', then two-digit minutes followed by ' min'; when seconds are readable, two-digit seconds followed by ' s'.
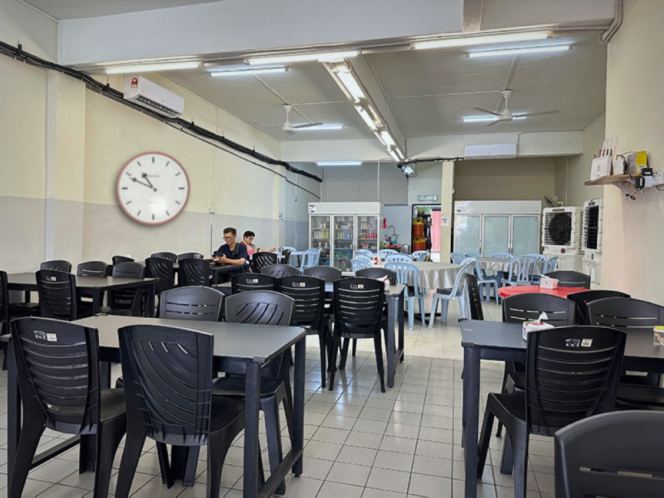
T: 10 h 49 min
